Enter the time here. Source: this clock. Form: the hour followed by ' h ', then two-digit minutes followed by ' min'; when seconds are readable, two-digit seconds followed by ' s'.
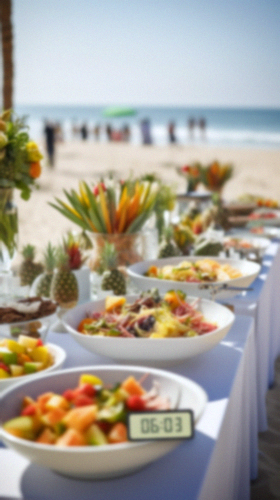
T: 6 h 03 min
